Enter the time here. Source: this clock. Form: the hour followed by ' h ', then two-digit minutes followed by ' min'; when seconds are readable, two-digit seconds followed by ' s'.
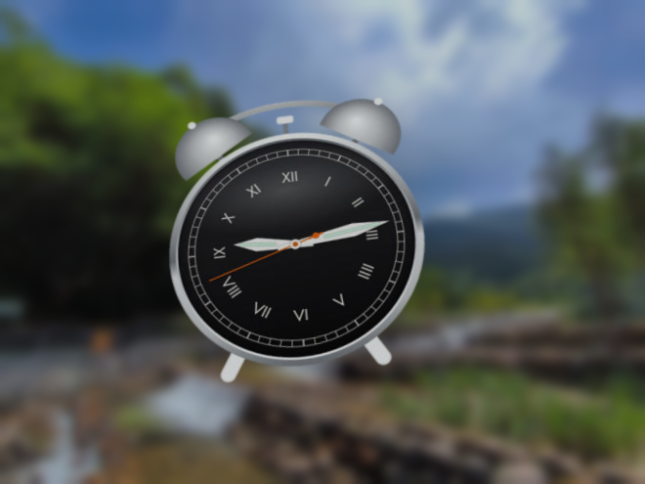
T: 9 h 13 min 42 s
